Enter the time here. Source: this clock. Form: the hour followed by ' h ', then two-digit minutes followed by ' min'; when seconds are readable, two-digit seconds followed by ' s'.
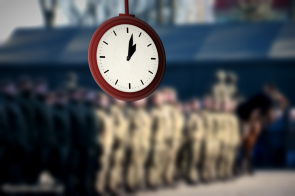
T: 1 h 02 min
